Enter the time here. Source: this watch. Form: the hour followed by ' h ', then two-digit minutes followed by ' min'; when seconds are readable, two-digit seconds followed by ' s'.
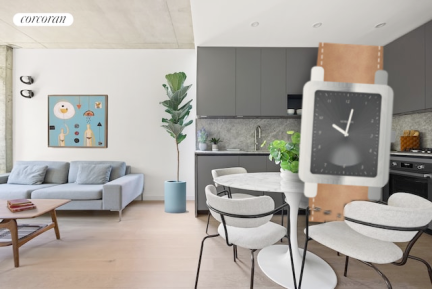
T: 10 h 02 min
